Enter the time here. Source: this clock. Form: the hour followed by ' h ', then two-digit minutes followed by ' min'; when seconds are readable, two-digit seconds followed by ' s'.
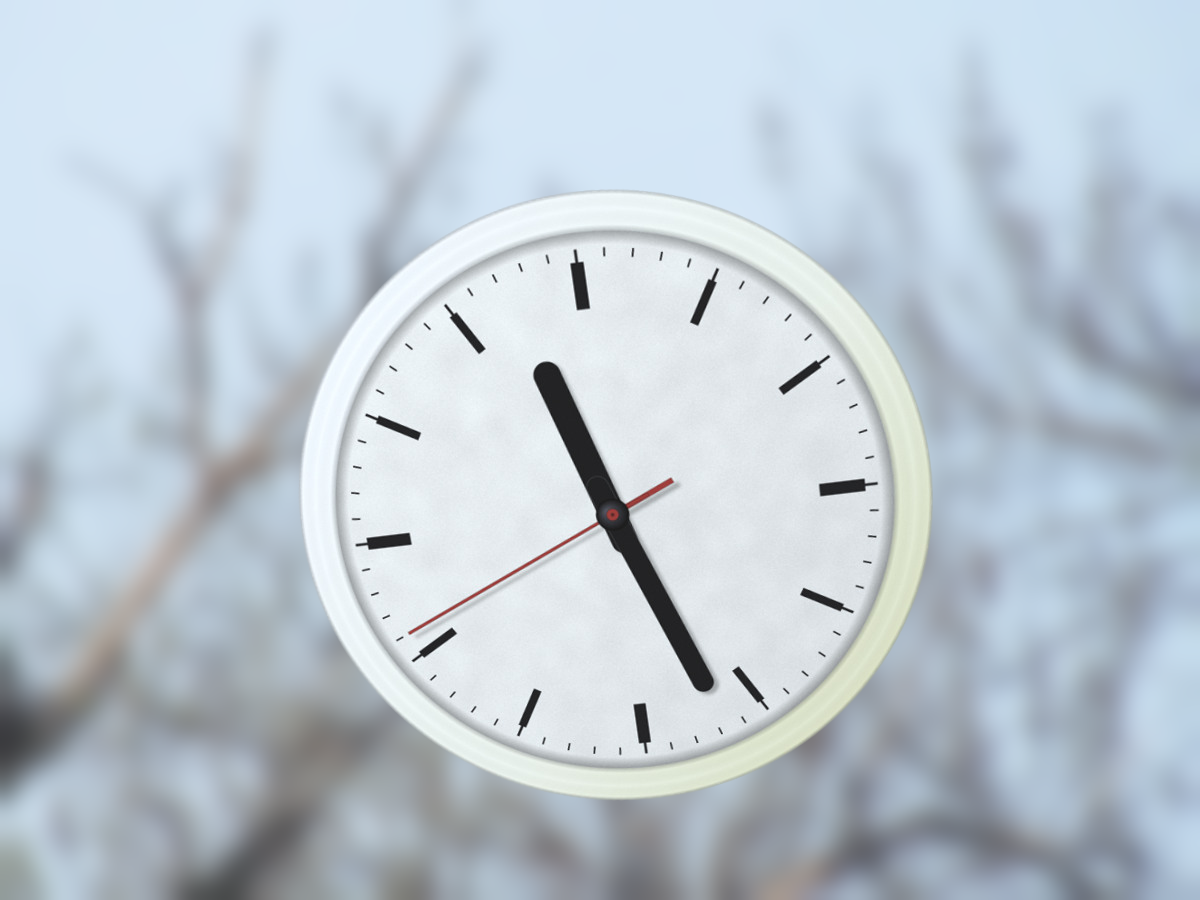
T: 11 h 26 min 41 s
